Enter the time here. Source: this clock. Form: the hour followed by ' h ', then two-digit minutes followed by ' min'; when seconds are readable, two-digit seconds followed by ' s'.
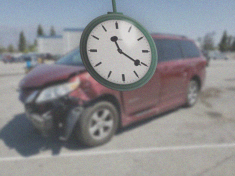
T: 11 h 21 min
